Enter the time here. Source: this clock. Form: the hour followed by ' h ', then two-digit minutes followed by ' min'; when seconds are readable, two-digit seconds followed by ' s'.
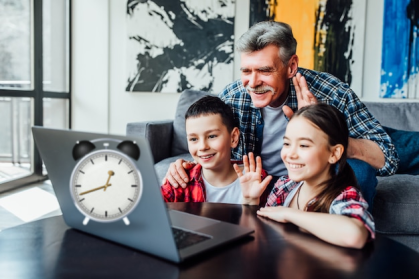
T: 12 h 42 min
